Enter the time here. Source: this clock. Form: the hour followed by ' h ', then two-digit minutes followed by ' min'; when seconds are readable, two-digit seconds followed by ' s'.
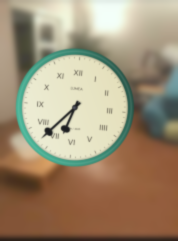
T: 6 h 37 min
